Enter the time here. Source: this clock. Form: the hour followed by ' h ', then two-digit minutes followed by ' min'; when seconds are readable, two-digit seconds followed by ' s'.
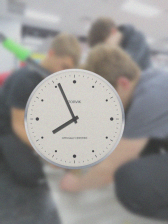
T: 7 h 56 min
